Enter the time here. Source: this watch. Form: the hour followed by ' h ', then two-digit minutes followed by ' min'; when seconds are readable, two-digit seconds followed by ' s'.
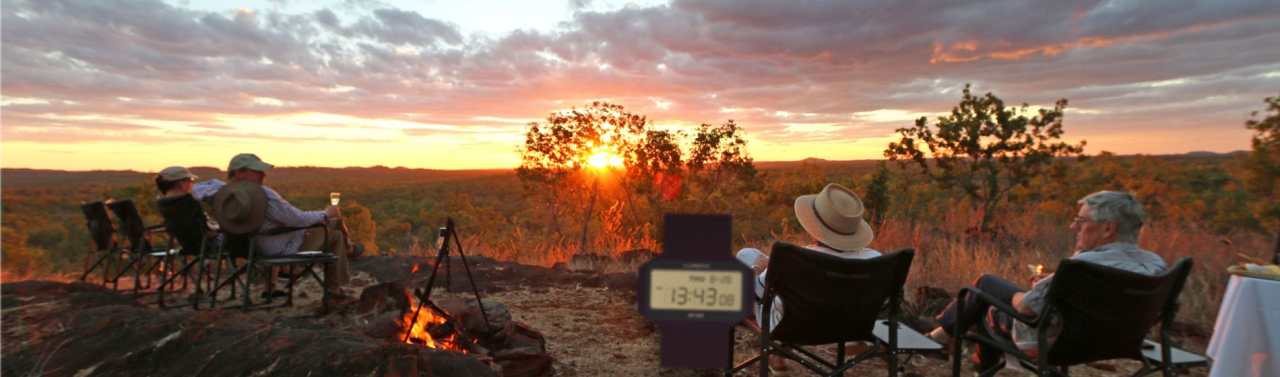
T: 13 h 43 min
